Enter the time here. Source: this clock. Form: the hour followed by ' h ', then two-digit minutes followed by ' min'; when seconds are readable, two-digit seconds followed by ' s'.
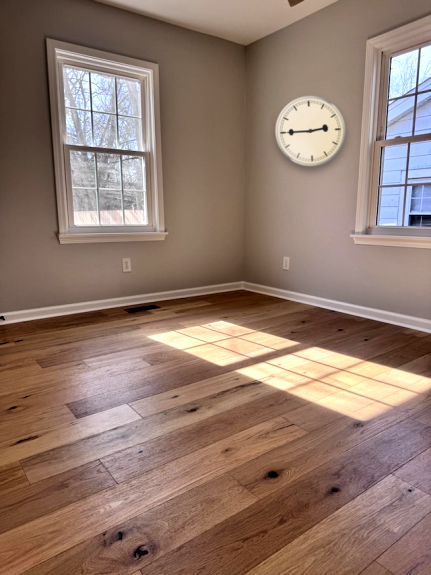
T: 2 h 45 min
